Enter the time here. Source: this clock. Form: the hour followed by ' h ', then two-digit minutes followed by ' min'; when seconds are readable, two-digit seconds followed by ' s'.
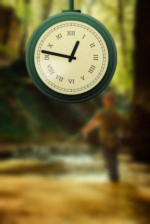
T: 12 h 47 min
